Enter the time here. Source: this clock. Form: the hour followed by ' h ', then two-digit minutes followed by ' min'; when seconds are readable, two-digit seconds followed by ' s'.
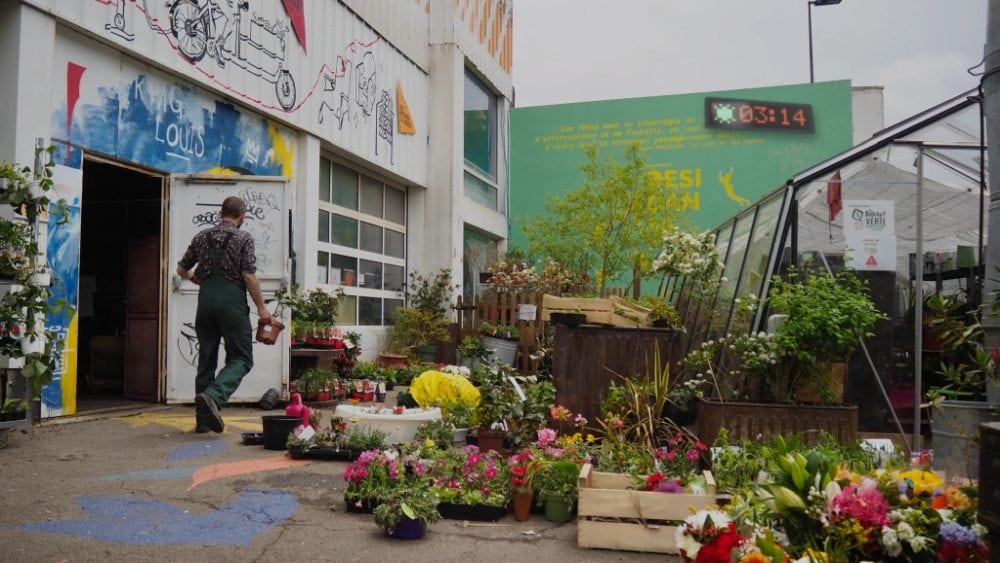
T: 3 h 14 min
